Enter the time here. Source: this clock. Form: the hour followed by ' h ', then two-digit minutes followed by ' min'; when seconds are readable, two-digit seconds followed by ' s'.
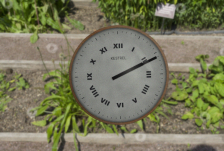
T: 2 h 11 min
